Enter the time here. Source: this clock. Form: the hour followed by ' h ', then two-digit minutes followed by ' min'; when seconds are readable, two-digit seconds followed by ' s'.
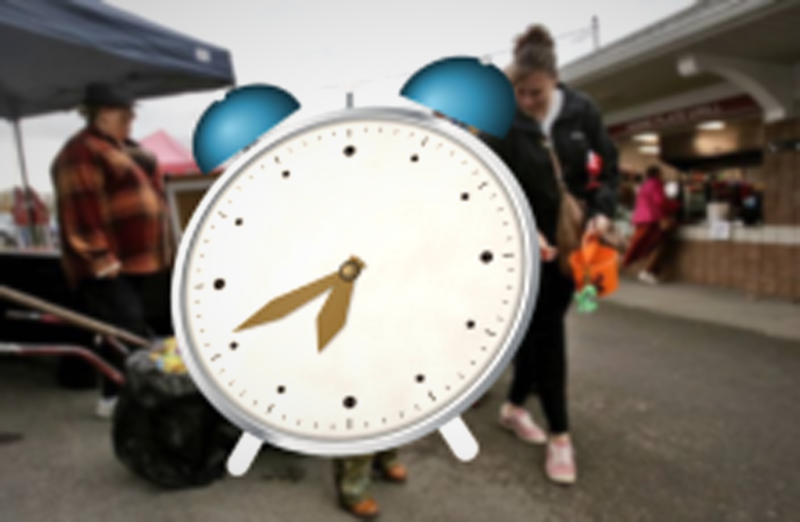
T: 6 h 41 min
